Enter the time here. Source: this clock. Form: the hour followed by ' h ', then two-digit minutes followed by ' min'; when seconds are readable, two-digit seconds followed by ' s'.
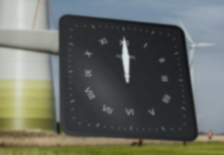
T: 12 h 00 min
